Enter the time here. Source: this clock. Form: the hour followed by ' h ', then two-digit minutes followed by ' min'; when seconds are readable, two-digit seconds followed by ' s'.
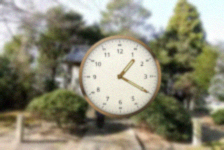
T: 1 h 20 min
